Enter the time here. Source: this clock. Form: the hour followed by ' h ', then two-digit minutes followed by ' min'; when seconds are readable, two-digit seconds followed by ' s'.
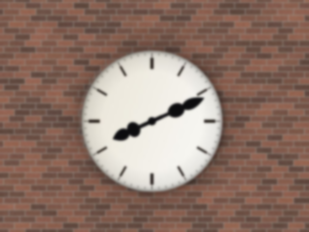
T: 8 h 11 min
